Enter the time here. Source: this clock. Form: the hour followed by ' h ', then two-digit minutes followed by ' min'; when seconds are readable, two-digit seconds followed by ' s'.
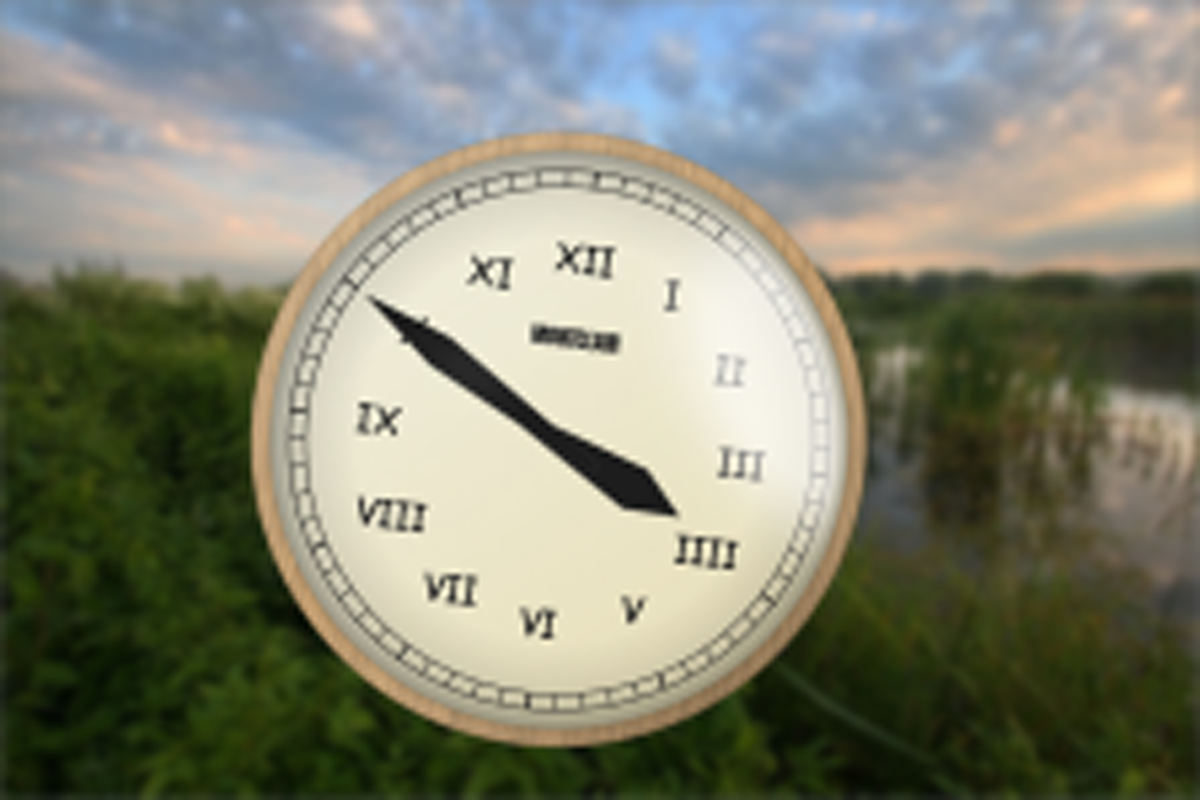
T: 3 h 50 min
